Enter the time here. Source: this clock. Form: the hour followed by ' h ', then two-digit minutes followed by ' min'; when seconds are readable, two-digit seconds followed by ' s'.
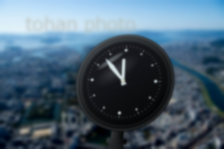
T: 11 h 53 min
